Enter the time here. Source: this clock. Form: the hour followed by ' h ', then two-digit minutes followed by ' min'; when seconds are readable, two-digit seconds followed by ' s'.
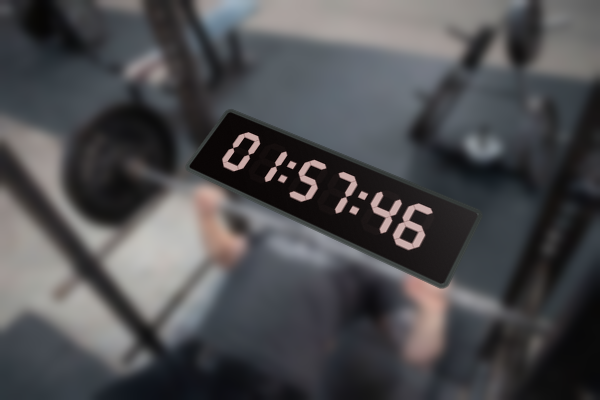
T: 1 h 57 min 46 s
